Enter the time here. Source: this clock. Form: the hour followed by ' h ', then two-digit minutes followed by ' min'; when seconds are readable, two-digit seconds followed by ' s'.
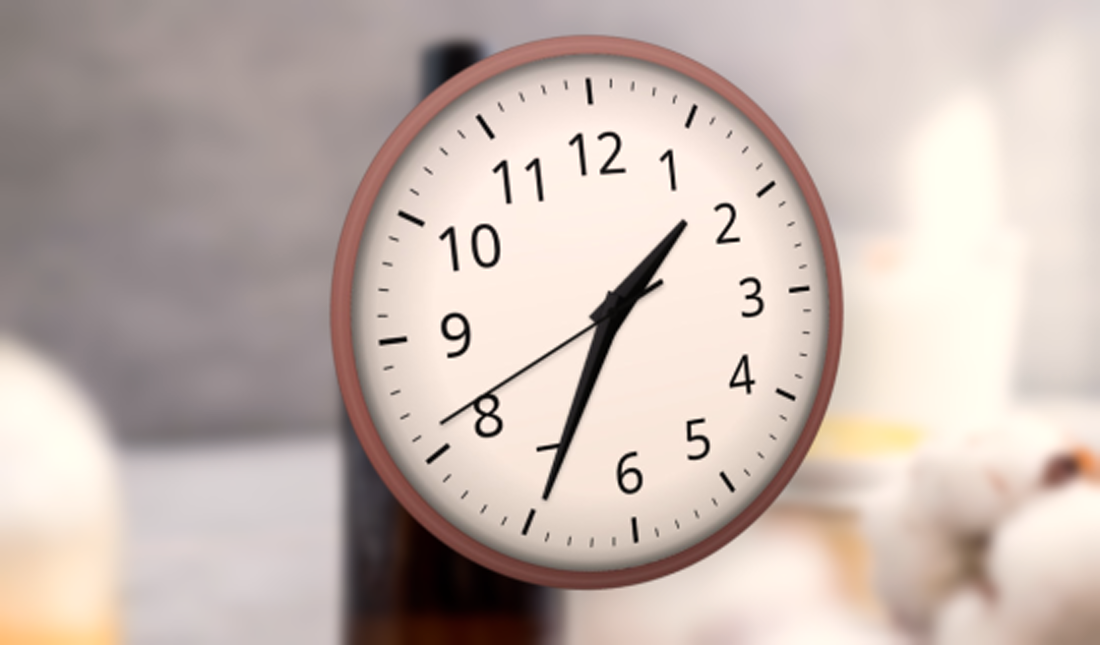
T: 1 h 34 min 41 s
